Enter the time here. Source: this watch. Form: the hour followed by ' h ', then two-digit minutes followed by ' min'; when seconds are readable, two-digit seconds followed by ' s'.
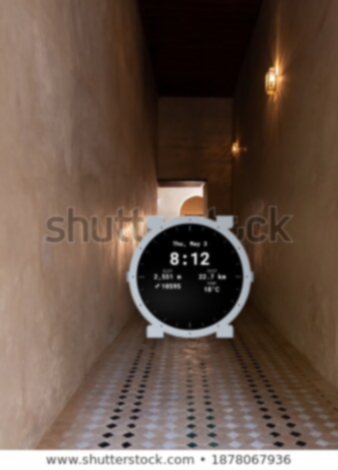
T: 8 h 12 min
